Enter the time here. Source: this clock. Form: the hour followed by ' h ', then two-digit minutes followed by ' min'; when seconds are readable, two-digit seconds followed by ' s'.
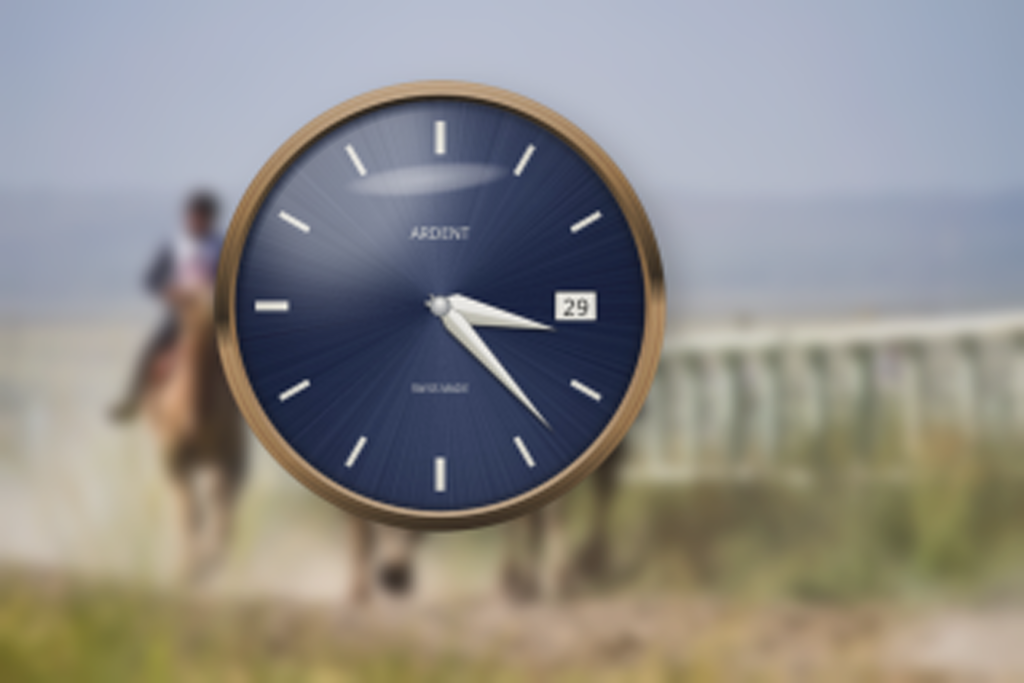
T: 3 h 23 min
